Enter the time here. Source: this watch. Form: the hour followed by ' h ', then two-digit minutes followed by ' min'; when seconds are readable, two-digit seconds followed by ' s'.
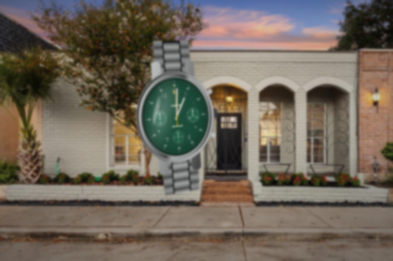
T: 1 h 01 min
